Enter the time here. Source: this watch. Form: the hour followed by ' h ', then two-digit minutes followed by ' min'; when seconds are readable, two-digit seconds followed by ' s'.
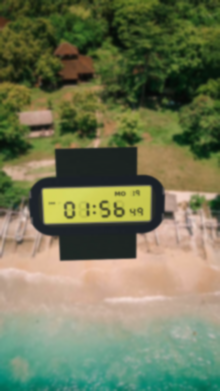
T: 1 h 56 min
